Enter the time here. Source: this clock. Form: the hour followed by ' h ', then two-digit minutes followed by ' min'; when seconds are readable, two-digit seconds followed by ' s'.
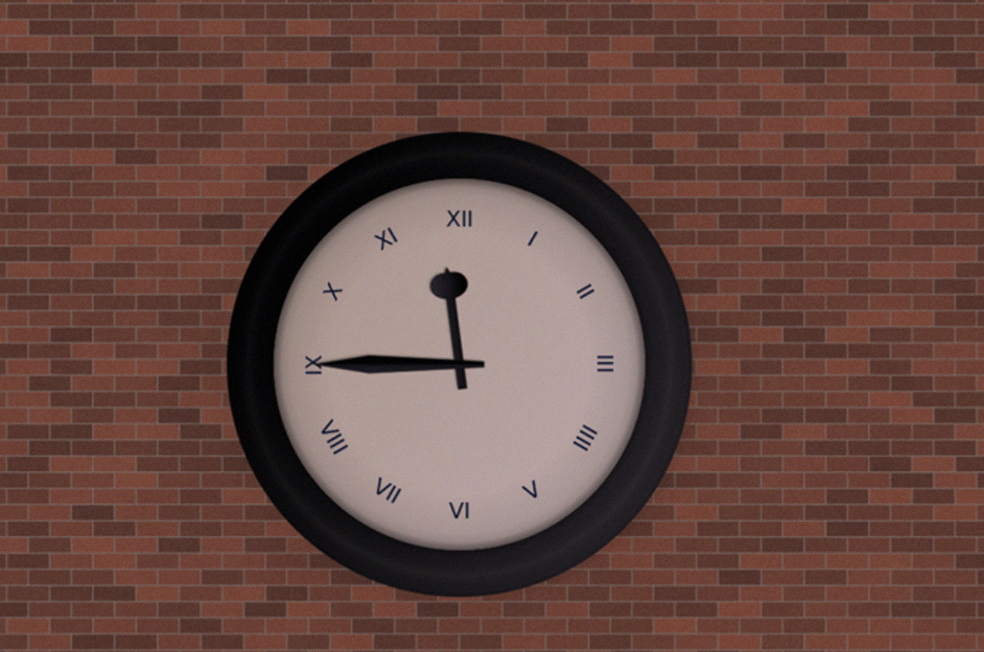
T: 11 h 45 min
